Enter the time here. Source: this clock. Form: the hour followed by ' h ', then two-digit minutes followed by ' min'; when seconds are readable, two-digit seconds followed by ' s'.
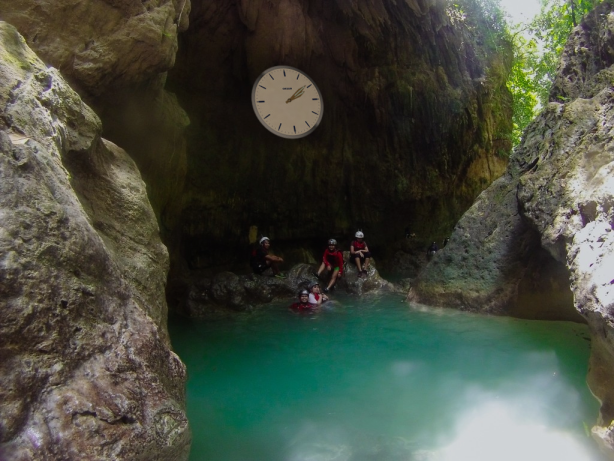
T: 2 h 09 min
